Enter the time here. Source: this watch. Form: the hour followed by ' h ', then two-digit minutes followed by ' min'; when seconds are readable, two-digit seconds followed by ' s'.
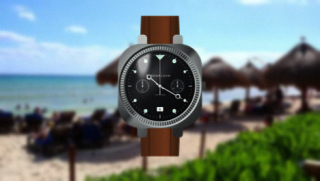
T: 10 h 20 min
